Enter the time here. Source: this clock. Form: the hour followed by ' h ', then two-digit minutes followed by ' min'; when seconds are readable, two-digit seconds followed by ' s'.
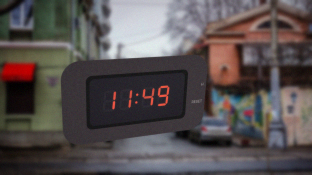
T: 11 h 49 min
